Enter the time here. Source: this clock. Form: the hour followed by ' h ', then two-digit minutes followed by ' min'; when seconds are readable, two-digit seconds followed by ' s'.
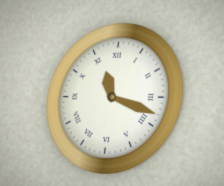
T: 11 h 18 min
